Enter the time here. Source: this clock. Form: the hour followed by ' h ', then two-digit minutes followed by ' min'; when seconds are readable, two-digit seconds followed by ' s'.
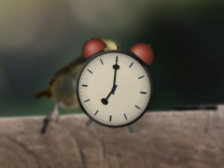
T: 7 h 00 min
